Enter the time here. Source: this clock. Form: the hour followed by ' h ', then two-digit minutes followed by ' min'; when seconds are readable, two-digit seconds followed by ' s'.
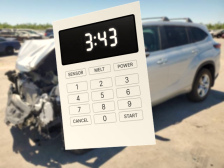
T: 3 h 43 min
